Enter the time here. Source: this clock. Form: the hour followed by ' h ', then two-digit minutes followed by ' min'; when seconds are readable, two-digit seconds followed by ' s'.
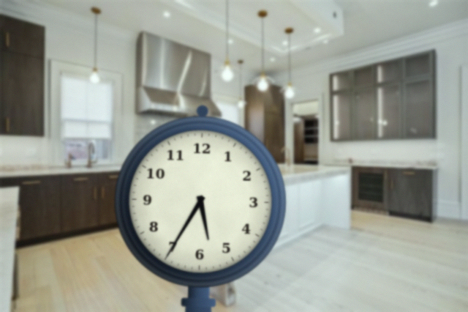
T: 5 h 35 min
